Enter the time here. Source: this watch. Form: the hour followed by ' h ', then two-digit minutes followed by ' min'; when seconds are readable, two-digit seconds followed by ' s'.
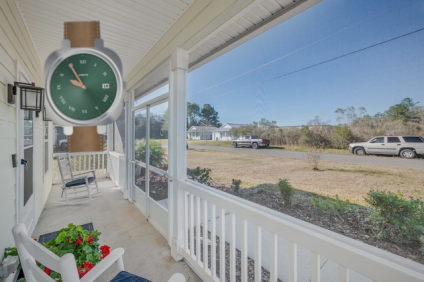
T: 9 h 55 min
